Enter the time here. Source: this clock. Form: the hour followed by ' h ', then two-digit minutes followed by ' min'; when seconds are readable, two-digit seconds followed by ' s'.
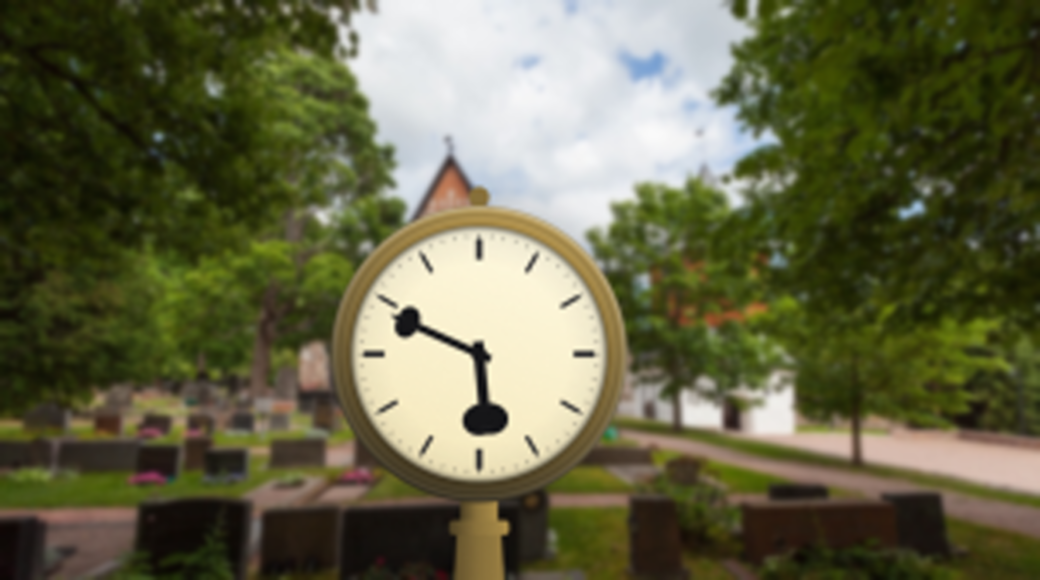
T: 5 h 49 min
